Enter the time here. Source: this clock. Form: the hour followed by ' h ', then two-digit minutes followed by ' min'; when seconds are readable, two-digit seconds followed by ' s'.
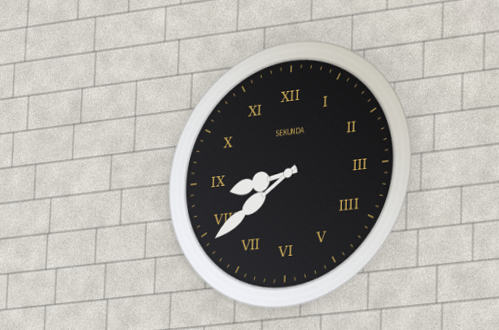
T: 8 h 39 min
